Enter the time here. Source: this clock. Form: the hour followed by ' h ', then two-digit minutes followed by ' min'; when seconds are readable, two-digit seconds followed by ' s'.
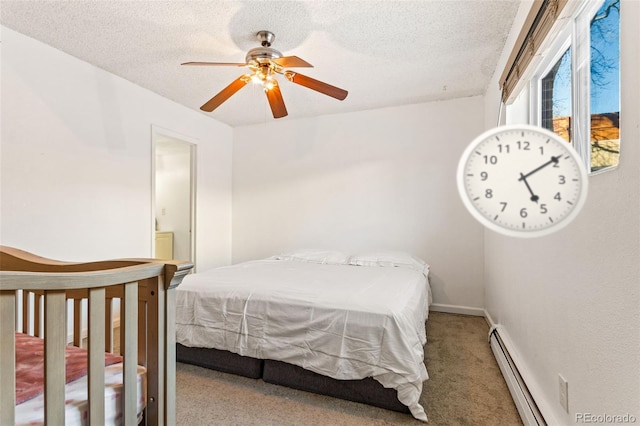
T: 5 h 09 min
